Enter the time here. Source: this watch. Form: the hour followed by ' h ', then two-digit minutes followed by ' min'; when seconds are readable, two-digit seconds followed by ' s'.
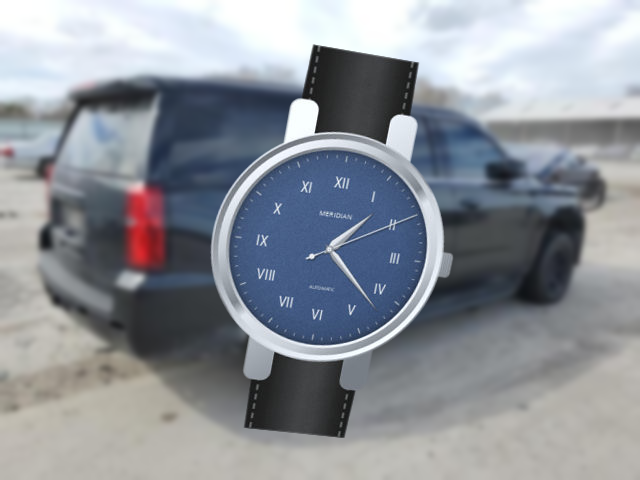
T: 1 h 22 min 10 s
